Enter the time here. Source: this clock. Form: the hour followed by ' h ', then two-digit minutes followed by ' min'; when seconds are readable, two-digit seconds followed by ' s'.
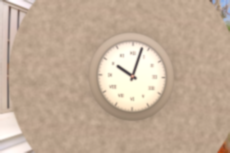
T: 10 h 03 min
